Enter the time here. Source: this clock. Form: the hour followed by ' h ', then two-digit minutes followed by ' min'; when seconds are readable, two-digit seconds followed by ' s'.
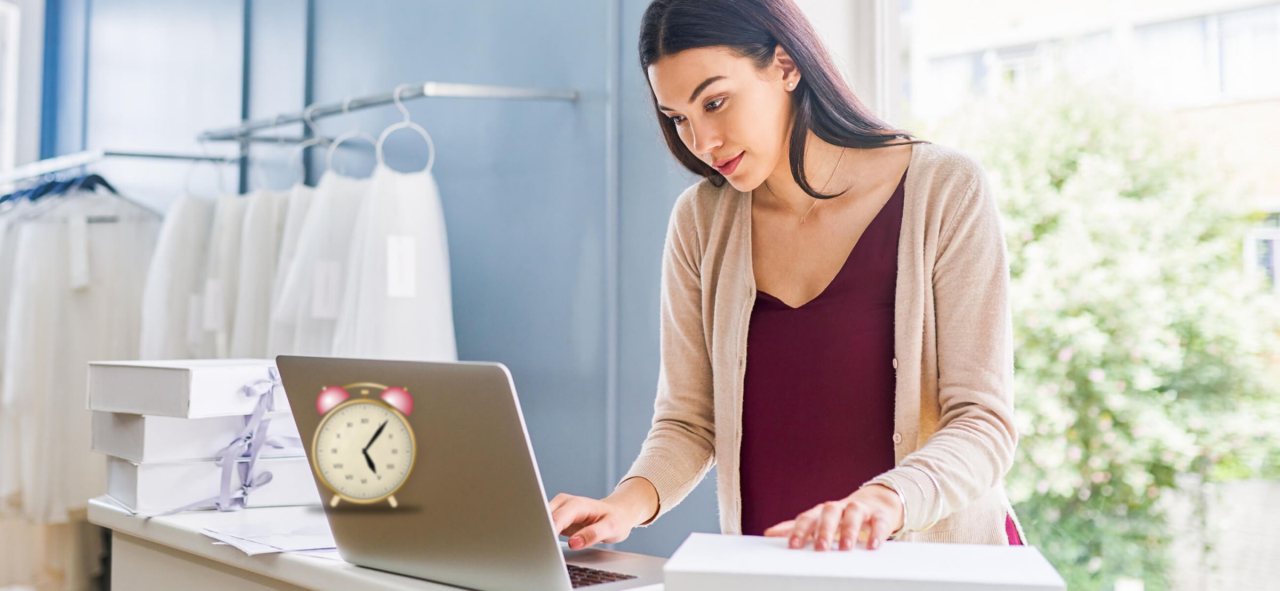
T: 5 h 06 min
